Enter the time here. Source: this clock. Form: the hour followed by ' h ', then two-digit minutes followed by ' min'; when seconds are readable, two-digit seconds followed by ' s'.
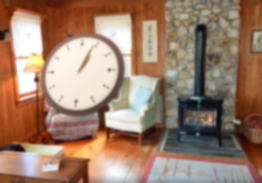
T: 1 h 04 min
